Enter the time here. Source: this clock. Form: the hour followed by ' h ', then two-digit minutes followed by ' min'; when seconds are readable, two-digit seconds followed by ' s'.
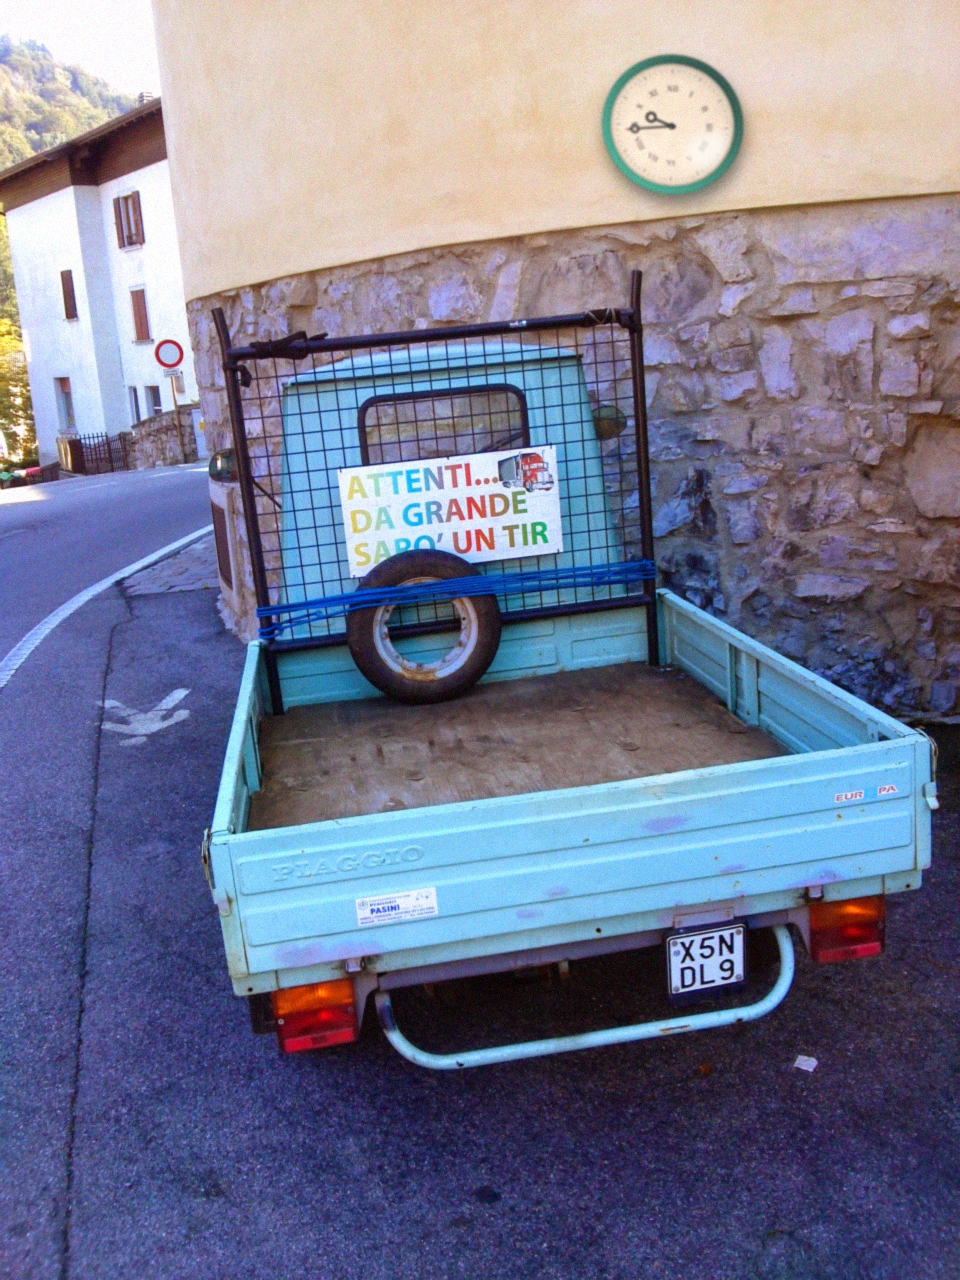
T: 9 h 44 min
